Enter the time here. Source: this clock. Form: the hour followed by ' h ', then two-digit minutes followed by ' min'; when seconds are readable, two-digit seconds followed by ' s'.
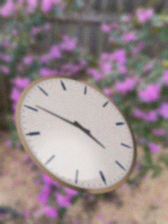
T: 4 h 51 min
